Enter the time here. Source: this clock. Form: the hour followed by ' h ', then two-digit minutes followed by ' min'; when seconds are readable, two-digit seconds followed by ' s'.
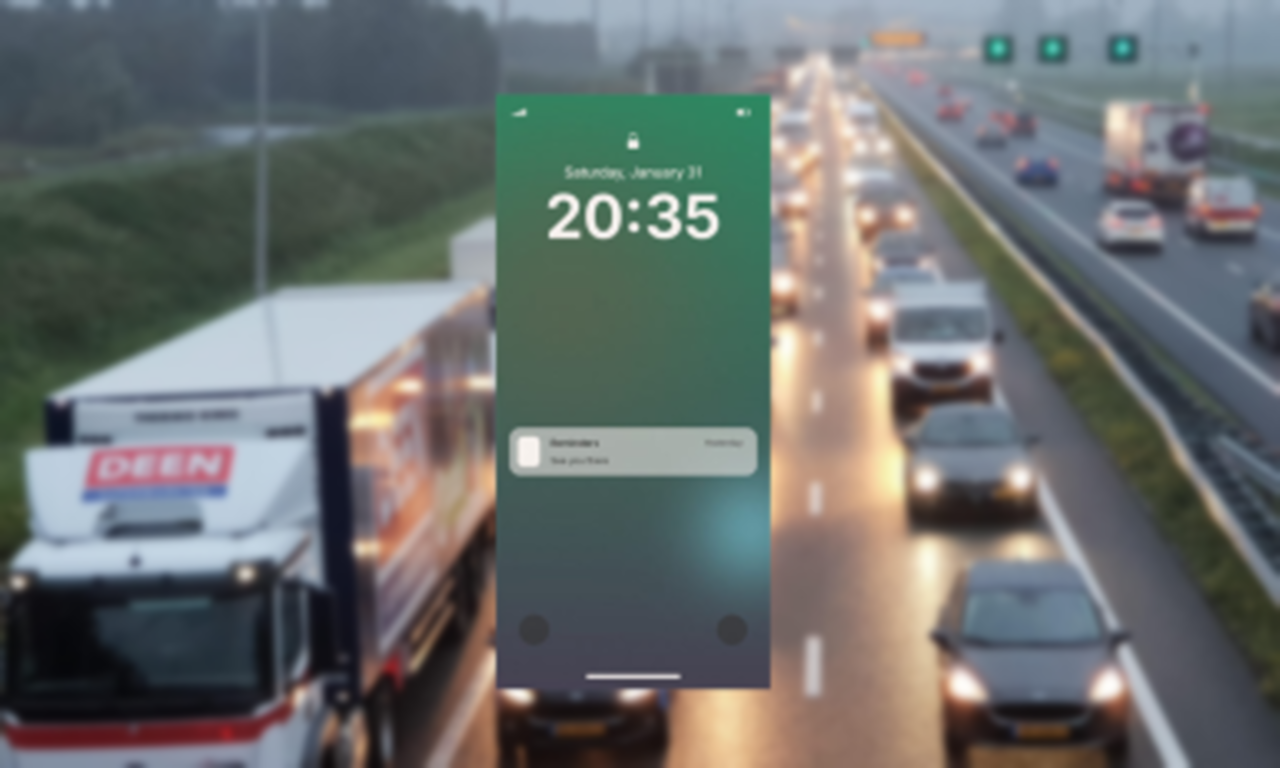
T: 20 h 35 min
